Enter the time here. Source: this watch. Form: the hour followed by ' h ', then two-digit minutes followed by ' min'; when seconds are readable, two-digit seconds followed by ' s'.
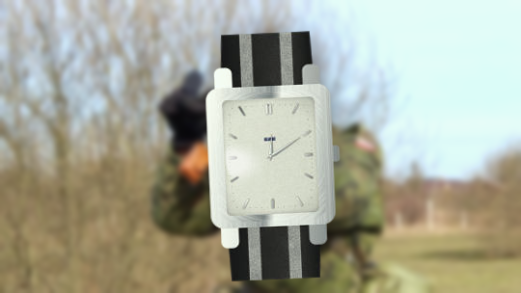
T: 12 h 10 min
